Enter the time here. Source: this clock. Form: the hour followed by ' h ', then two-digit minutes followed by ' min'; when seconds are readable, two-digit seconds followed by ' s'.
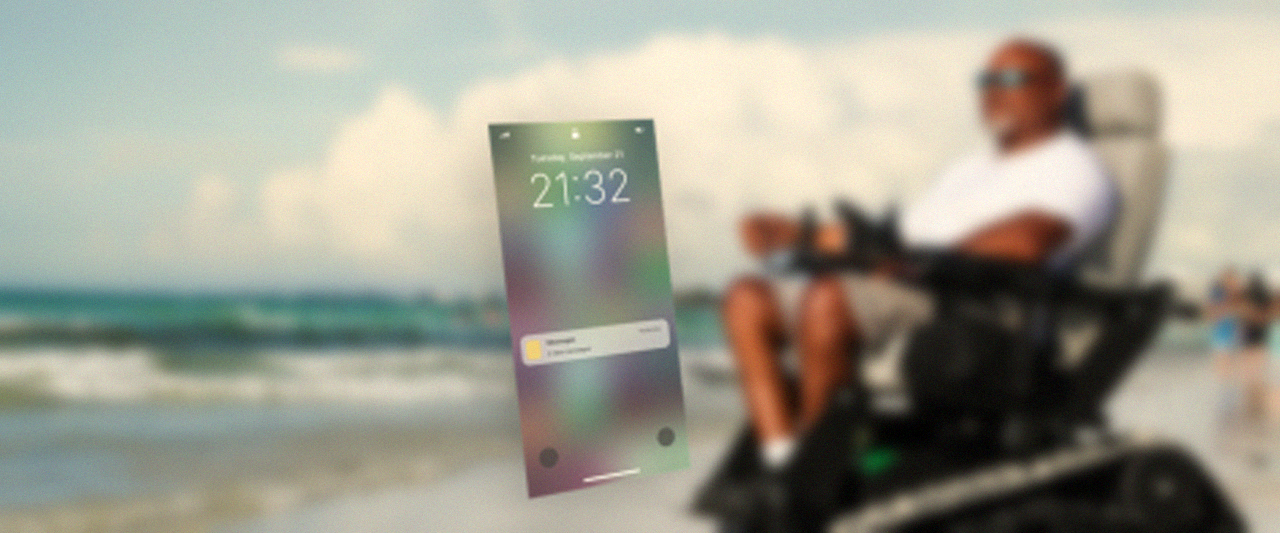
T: 21 h 32 min
